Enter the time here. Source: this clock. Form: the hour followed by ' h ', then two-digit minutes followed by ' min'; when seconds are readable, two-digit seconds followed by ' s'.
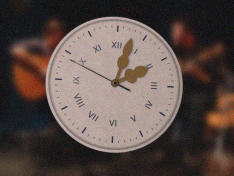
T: 2 h 02 min 49 s
